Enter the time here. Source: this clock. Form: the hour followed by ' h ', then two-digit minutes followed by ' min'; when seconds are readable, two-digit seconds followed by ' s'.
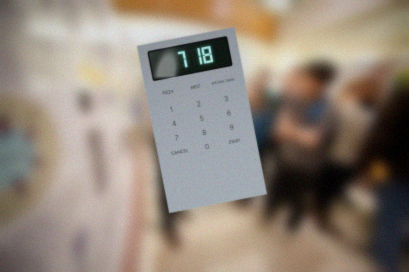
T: 7 h 18 min
